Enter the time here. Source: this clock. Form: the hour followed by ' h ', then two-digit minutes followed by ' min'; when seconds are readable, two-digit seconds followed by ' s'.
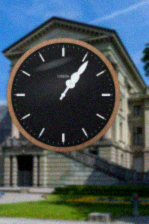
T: 1 h 06 min
